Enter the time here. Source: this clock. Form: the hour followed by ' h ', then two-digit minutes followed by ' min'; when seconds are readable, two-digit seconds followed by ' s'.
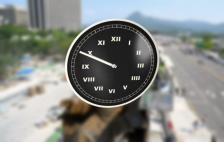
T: 9 h 49 min
